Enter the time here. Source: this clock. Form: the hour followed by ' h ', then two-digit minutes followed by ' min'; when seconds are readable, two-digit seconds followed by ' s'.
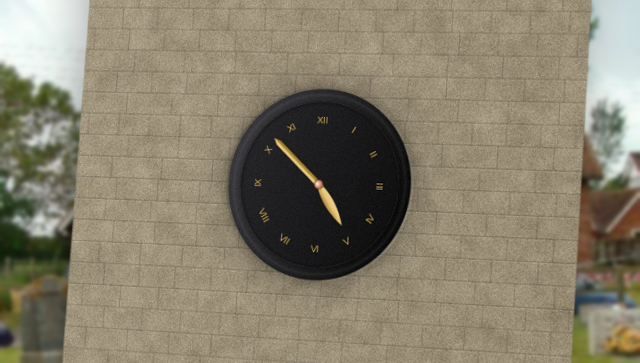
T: 4 h 52 min
